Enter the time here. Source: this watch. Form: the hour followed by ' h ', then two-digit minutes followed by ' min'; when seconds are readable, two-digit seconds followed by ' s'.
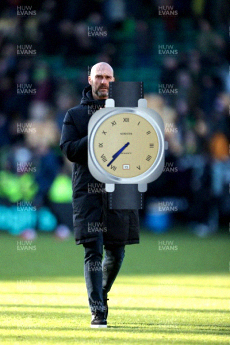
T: 7 h 37 min
